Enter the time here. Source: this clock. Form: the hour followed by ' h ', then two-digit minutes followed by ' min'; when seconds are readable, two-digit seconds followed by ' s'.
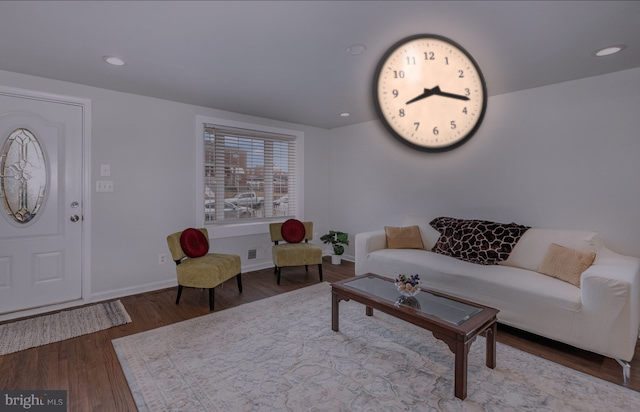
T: 8 h 17 min
